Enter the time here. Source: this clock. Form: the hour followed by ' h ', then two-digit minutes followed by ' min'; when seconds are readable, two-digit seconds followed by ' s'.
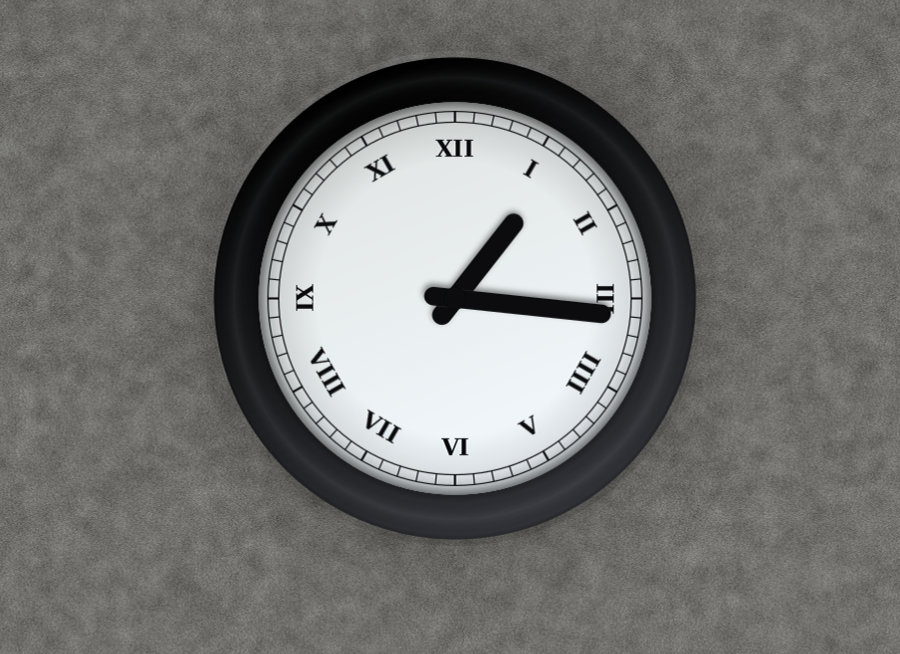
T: 1 h 16 min
